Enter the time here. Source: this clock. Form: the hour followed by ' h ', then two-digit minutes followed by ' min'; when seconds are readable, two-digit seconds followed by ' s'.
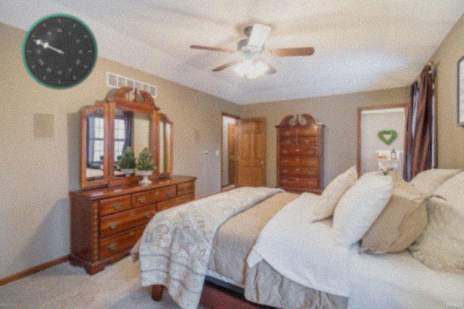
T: 9 h 49 min
